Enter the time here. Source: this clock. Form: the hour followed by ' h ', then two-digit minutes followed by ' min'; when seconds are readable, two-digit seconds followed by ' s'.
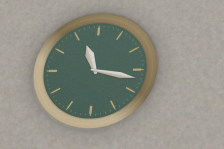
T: 11 h 17 min
